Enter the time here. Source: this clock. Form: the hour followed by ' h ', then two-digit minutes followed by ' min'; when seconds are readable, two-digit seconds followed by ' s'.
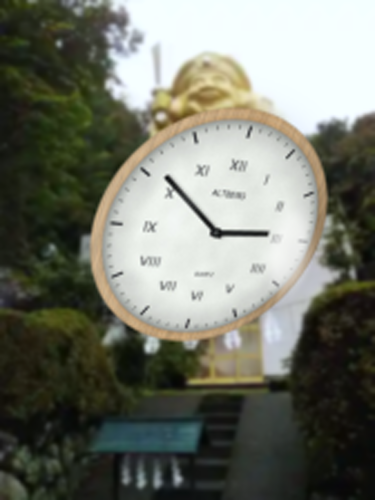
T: 2 h 51 min
